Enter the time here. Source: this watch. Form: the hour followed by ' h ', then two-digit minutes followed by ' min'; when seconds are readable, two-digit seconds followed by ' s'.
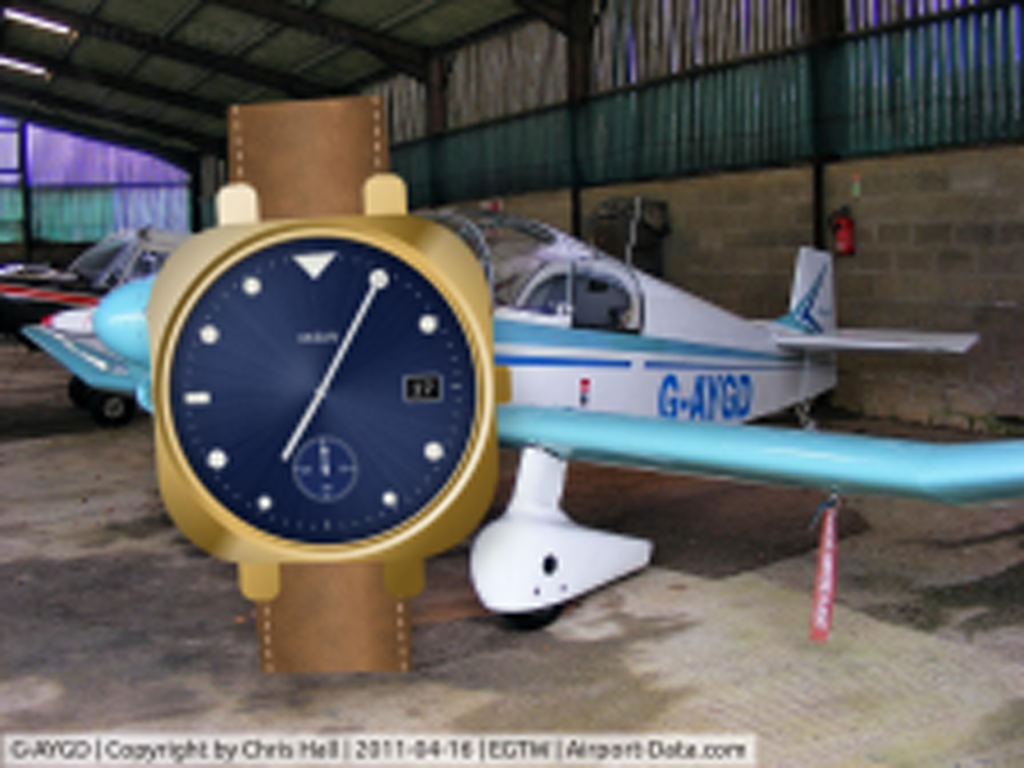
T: 7 h 05 min
